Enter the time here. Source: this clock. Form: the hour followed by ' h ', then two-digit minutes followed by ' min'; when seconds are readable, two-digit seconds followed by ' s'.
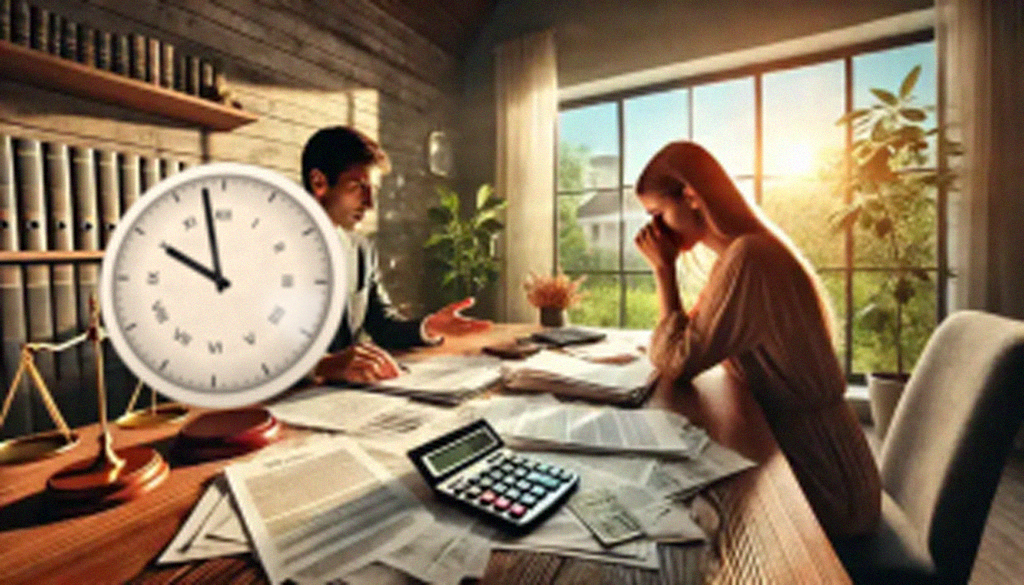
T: 9 h 58 min
